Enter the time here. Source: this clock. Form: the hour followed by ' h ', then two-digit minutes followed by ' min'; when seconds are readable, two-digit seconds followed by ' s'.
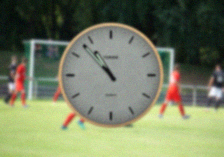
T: 10 h 53 min
